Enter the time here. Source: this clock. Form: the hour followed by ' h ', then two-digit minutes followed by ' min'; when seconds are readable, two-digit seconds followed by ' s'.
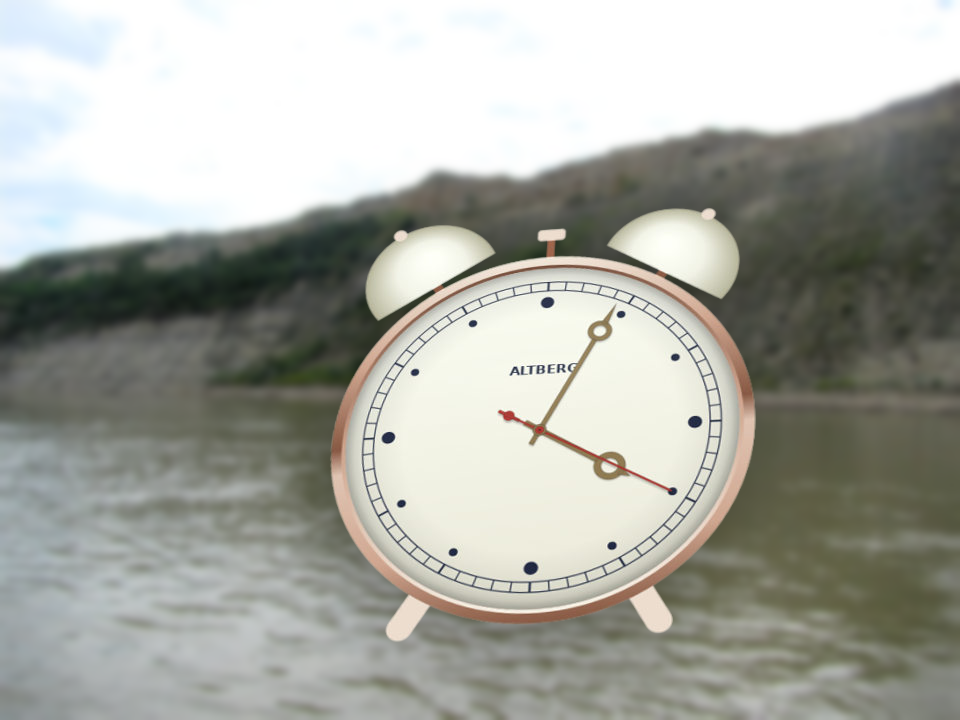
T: 4 h 04 min 20 s
